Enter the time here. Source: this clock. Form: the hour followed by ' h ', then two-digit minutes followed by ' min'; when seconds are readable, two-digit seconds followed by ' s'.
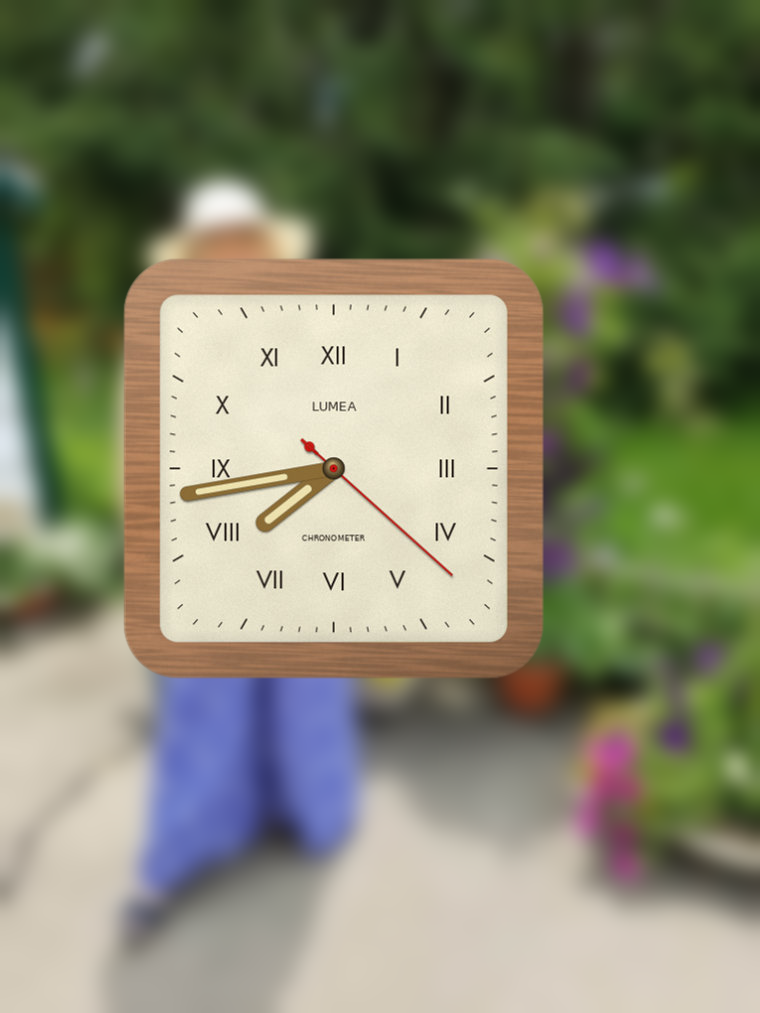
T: 7 h 43 min 22 s
